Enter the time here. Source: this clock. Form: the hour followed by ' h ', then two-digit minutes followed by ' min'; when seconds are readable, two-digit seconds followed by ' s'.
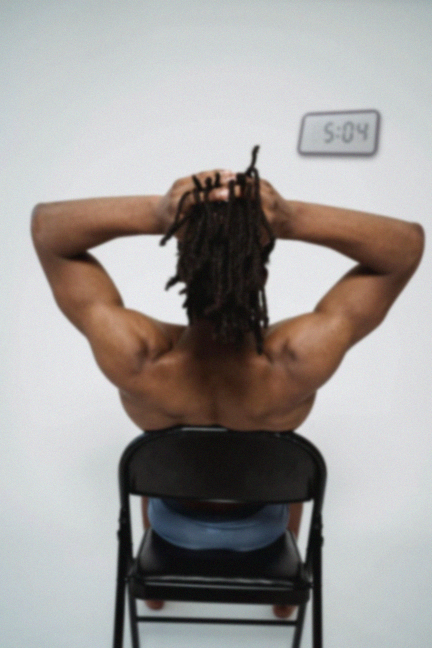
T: 5 h 04 min
